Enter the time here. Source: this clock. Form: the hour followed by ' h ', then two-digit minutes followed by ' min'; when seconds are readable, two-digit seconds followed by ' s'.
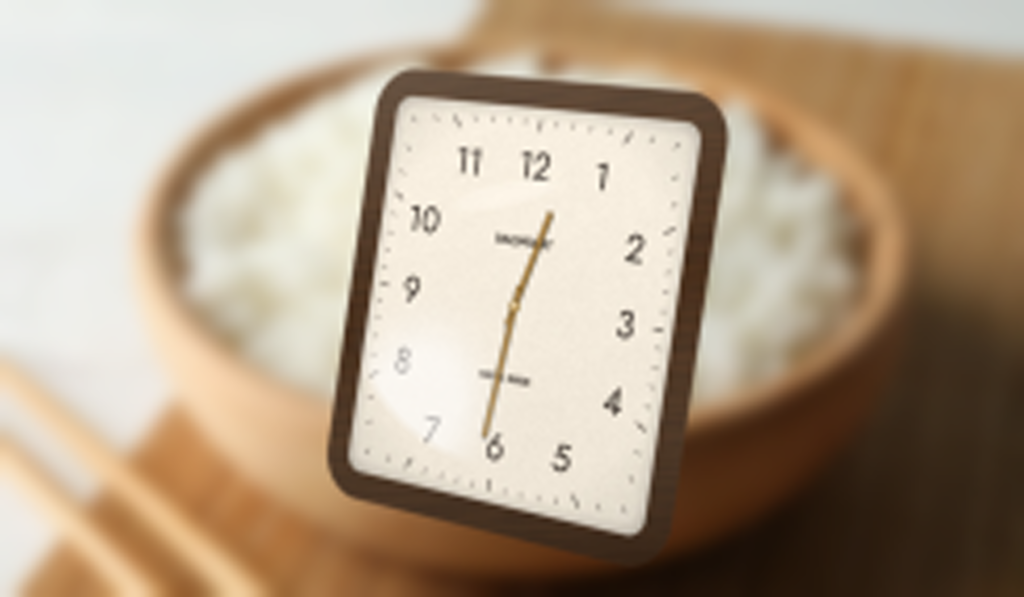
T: 12 h 31 min
